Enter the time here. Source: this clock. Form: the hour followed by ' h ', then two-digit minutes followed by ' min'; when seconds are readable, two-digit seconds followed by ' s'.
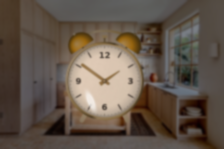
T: 1 h 51 min
